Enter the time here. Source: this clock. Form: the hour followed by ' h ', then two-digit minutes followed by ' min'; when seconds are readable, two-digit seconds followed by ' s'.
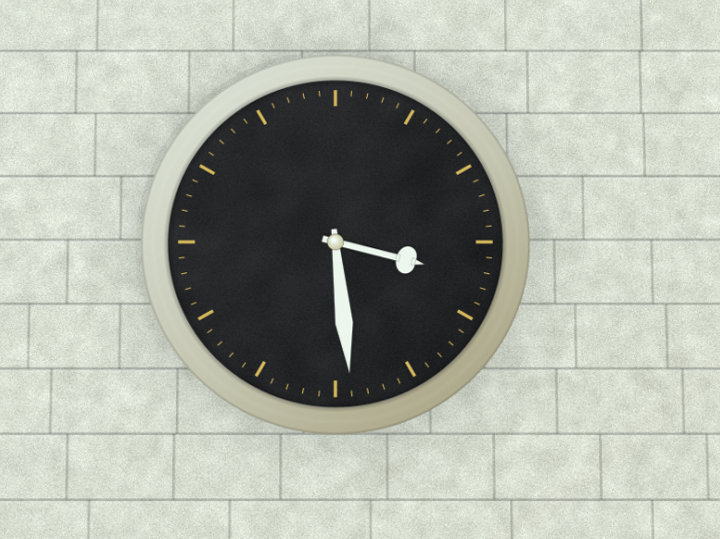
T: 3 h 29 min
